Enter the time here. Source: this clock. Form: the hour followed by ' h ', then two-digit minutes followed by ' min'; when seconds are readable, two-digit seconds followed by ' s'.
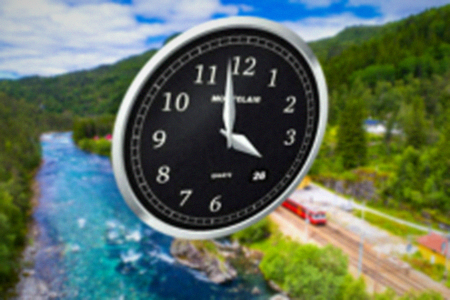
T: 3 h 58 min
